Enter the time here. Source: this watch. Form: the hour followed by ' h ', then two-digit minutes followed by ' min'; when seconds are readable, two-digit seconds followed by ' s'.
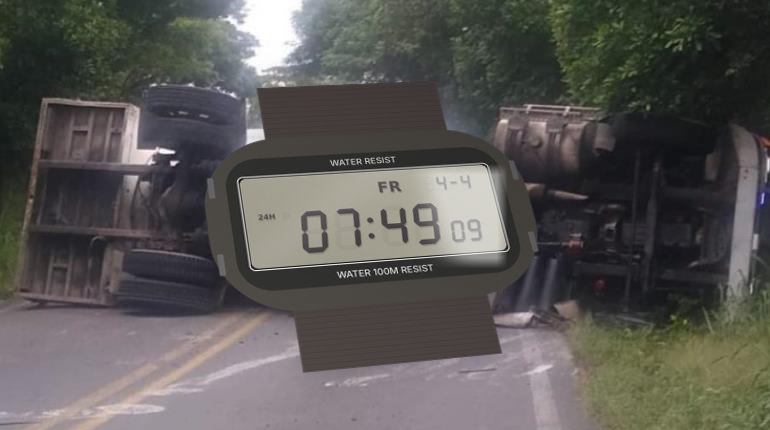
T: 7 h 49 min 09 s
